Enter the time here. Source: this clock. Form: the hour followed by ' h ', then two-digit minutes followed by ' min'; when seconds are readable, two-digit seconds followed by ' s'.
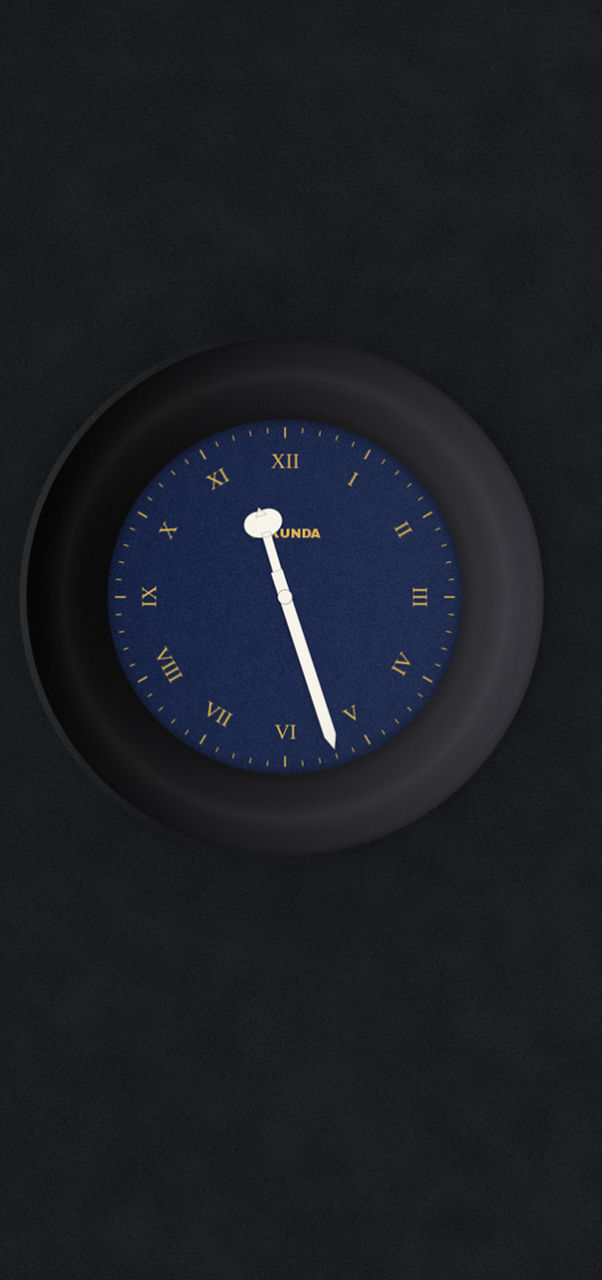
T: 11 h 27 min
